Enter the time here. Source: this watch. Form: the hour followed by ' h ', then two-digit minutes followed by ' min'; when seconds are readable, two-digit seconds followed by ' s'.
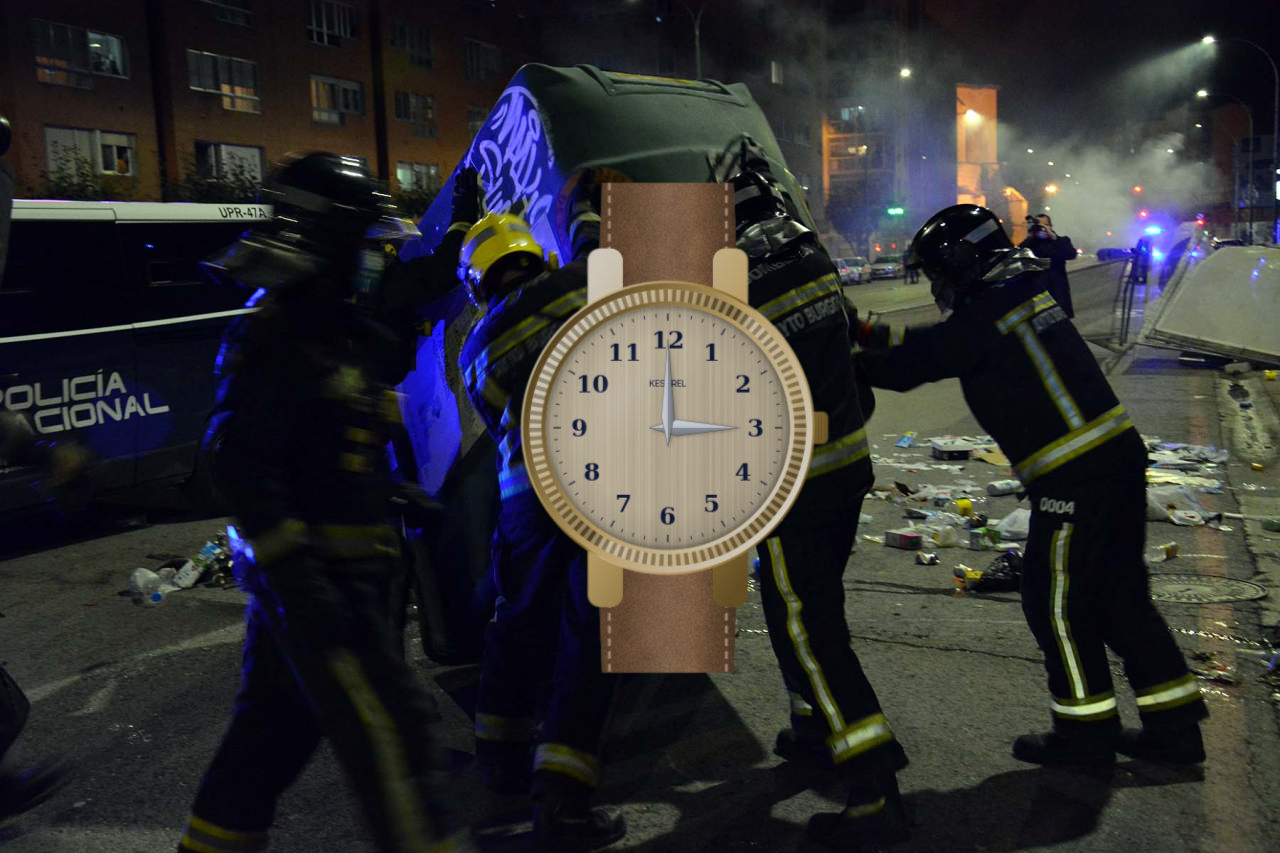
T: 3 h 00 min
